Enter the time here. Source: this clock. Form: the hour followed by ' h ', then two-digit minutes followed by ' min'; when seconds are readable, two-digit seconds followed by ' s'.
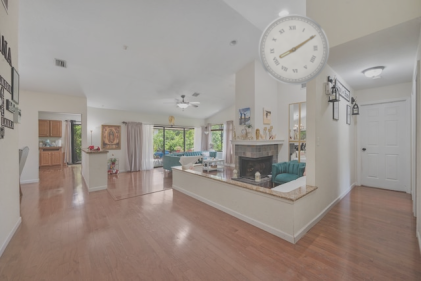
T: 8 h 10 min
